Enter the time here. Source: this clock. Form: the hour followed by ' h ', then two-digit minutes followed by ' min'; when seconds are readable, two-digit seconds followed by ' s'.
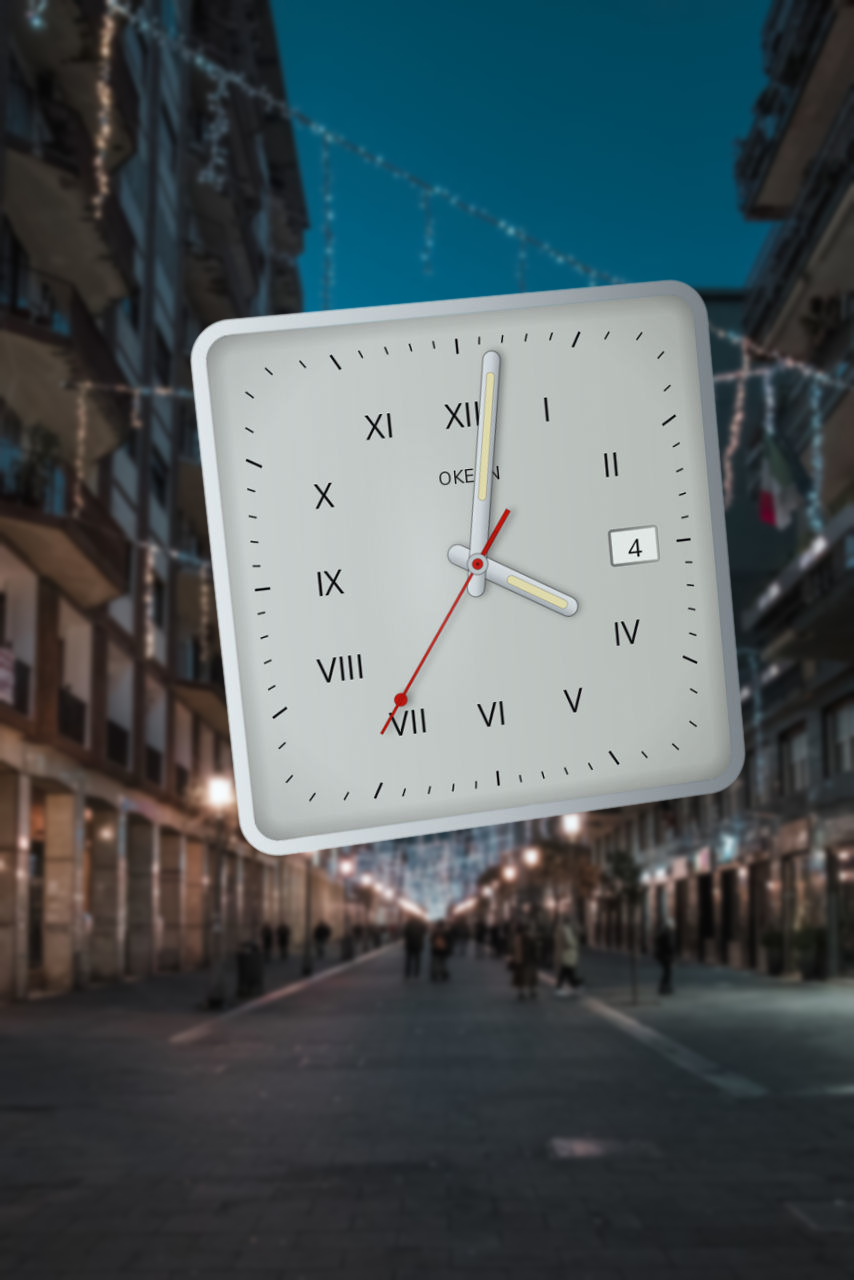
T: 4 h 01 min 36 s
